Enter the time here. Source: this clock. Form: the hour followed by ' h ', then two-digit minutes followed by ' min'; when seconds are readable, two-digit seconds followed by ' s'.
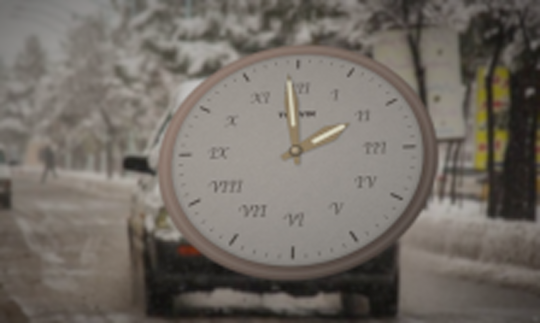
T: 1 h 59 min
